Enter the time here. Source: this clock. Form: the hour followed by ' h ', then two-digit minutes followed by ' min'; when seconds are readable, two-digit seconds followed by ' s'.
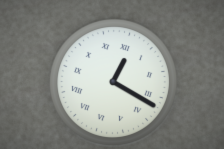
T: 12 h 17 min
